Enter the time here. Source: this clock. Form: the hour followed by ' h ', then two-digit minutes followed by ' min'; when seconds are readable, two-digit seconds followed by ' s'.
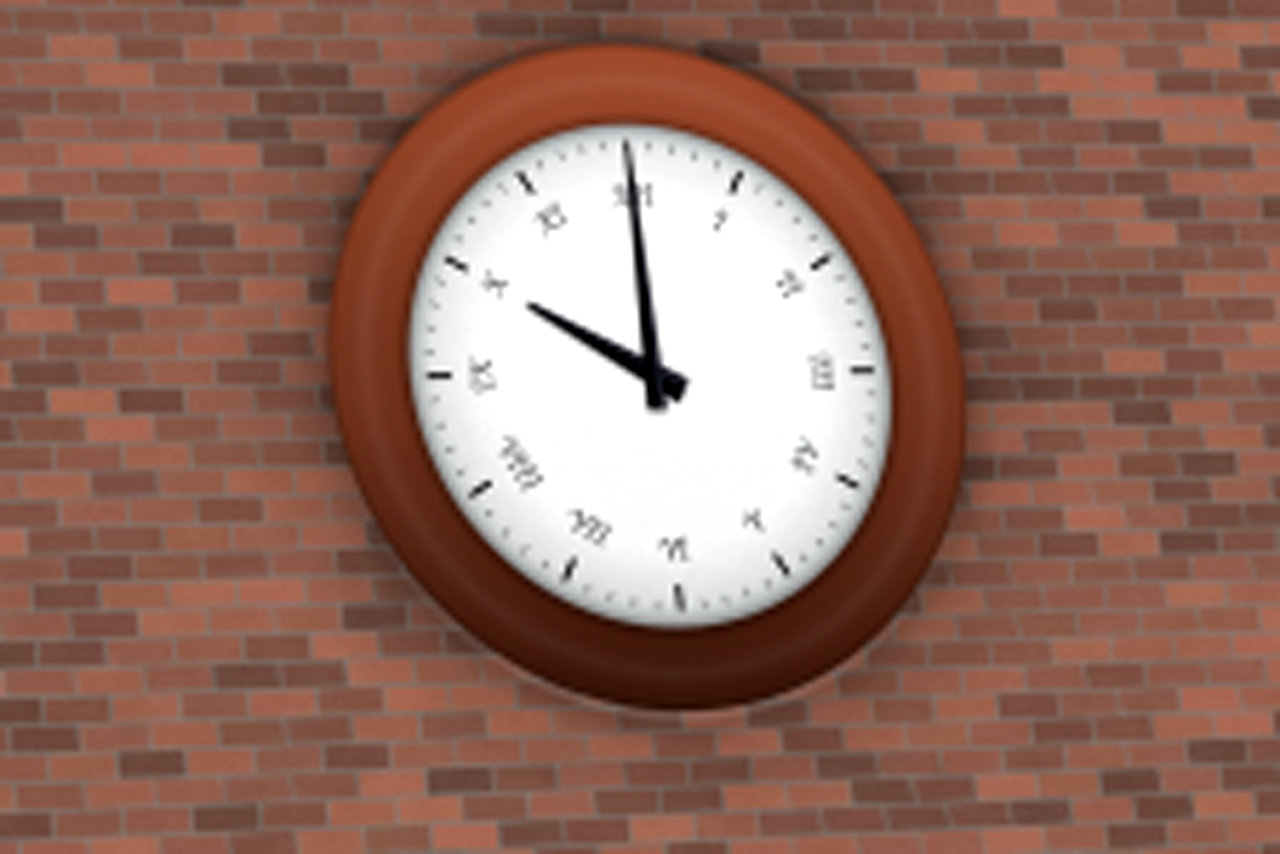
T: 10 h 00 min
